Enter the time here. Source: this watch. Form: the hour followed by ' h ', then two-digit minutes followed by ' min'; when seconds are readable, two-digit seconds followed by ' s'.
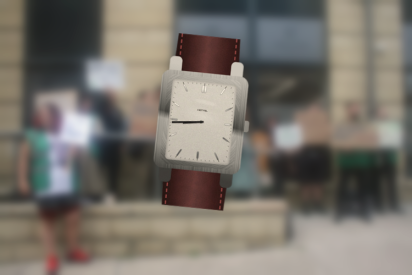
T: 8 h 44 min
